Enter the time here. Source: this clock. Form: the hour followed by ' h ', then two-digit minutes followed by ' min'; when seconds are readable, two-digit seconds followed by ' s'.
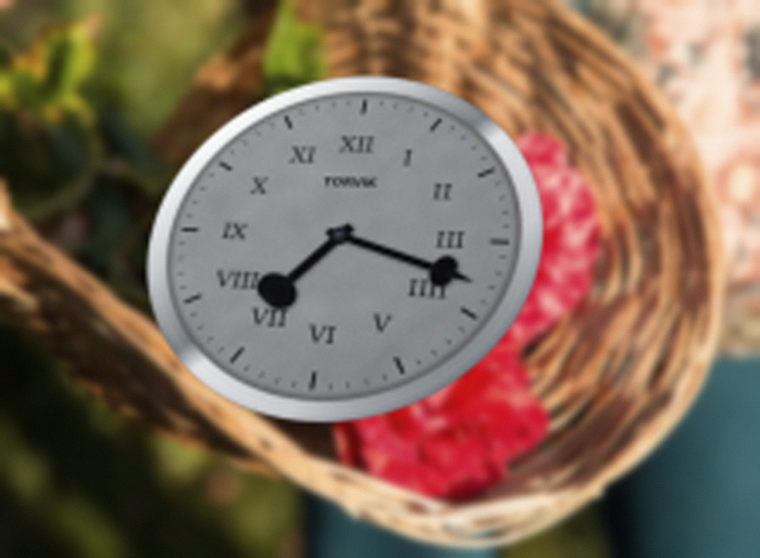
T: 7 h 18 min
